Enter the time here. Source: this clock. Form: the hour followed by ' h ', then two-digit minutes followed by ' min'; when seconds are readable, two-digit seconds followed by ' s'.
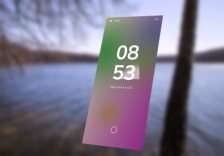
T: 8 h 53 min
